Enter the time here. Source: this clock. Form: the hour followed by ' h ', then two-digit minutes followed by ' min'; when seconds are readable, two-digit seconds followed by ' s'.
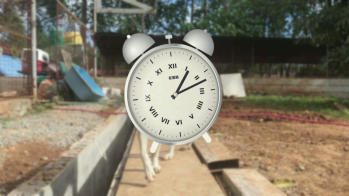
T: 1 h 12 min
